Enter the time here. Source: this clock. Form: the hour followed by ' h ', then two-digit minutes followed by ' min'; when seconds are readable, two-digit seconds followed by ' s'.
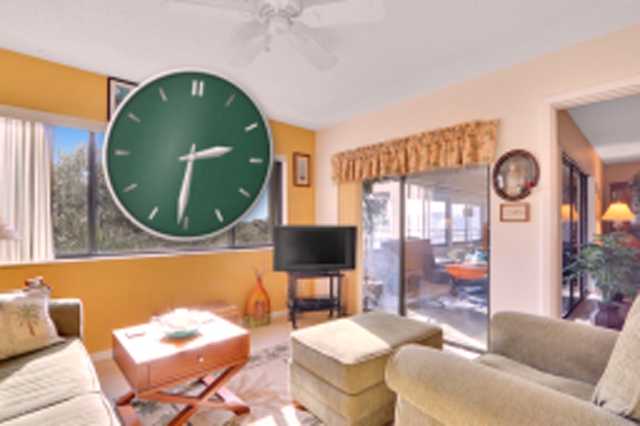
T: 2 h 31 min
